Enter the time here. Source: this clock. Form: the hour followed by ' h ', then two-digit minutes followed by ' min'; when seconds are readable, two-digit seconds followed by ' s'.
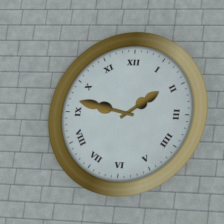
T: 1 h 47 min
